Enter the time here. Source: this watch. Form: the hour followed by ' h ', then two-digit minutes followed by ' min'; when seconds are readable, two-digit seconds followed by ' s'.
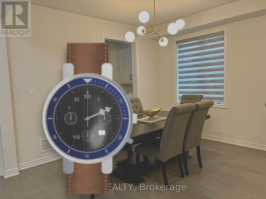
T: 2 h 11 min
